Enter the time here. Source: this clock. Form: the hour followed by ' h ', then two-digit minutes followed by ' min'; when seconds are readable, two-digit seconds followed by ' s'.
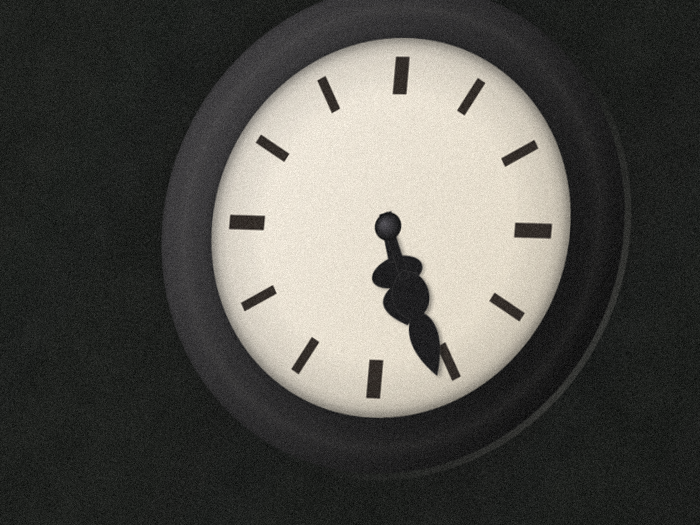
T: 5 h 26 min
